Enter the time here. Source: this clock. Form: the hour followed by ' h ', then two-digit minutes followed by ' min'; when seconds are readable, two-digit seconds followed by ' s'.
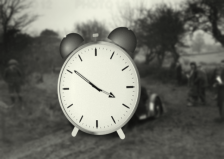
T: 3 h 51 min
